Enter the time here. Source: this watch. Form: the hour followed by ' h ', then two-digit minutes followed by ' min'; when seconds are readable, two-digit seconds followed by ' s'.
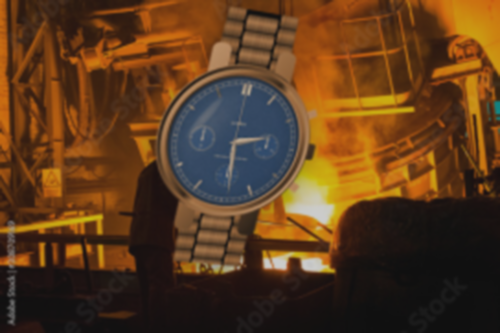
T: 2 h 29 min
